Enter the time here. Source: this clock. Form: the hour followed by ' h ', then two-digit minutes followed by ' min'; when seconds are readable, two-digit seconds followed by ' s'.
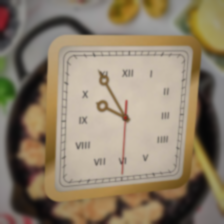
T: 9 h 54 min 30 s
